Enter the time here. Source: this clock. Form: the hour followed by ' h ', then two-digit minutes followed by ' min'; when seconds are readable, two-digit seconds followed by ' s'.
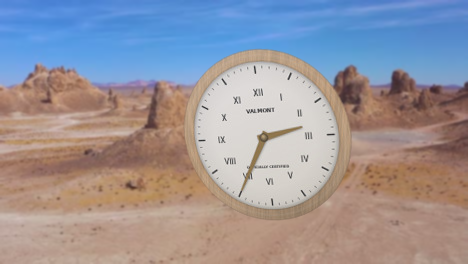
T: 2 h 35 min
